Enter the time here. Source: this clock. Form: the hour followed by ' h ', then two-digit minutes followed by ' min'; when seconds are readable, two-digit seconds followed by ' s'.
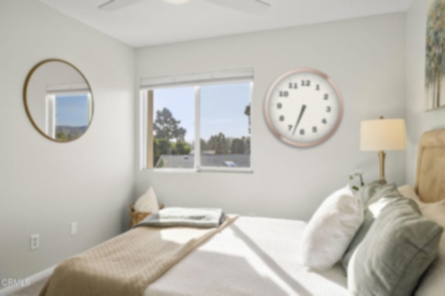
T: 6 h 33 min
